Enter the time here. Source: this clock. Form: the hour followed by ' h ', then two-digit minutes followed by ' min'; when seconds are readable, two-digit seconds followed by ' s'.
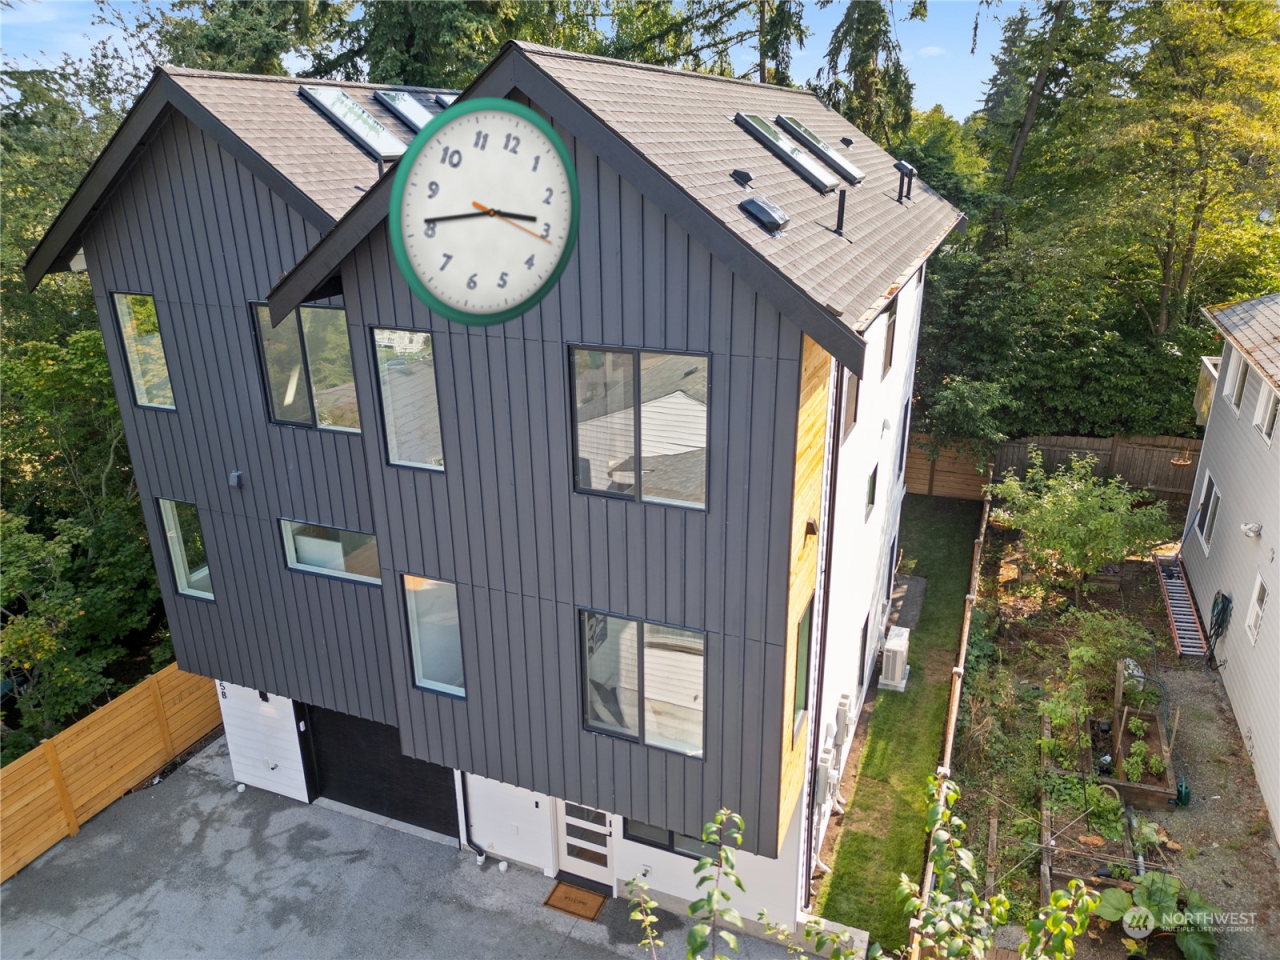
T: 2 h 41 min 16 s
